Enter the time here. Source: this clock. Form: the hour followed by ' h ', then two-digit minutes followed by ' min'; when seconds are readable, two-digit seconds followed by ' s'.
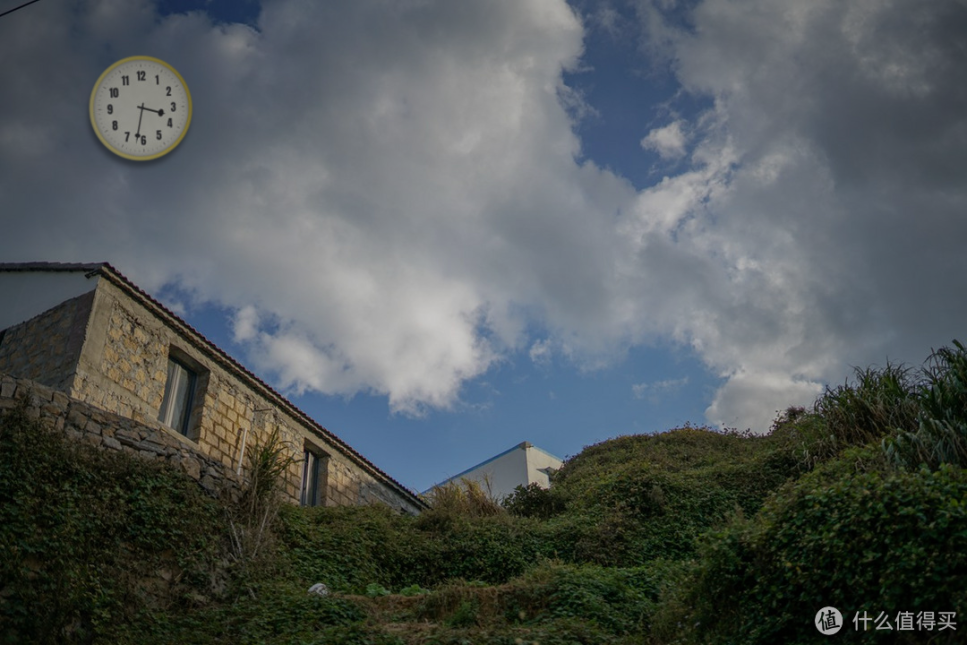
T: 3 h 32 min
